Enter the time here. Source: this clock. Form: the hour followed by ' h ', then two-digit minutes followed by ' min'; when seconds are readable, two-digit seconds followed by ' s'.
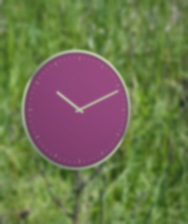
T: 10 h 11 min
